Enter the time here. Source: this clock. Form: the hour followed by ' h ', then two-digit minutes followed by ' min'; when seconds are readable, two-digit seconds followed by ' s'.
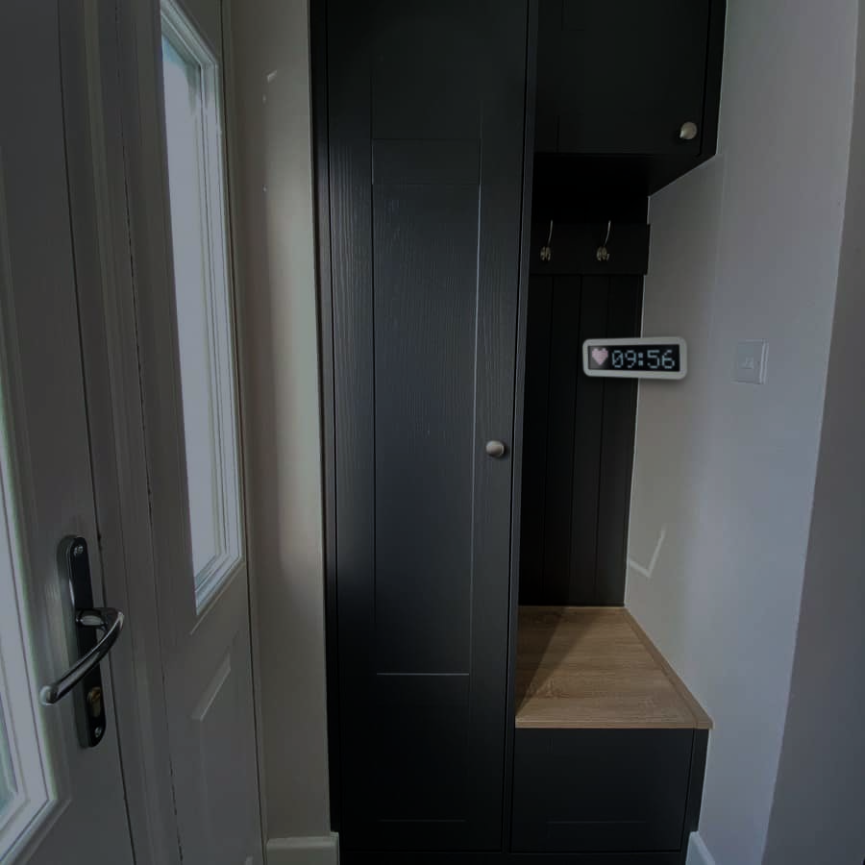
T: 9 h 56 min
